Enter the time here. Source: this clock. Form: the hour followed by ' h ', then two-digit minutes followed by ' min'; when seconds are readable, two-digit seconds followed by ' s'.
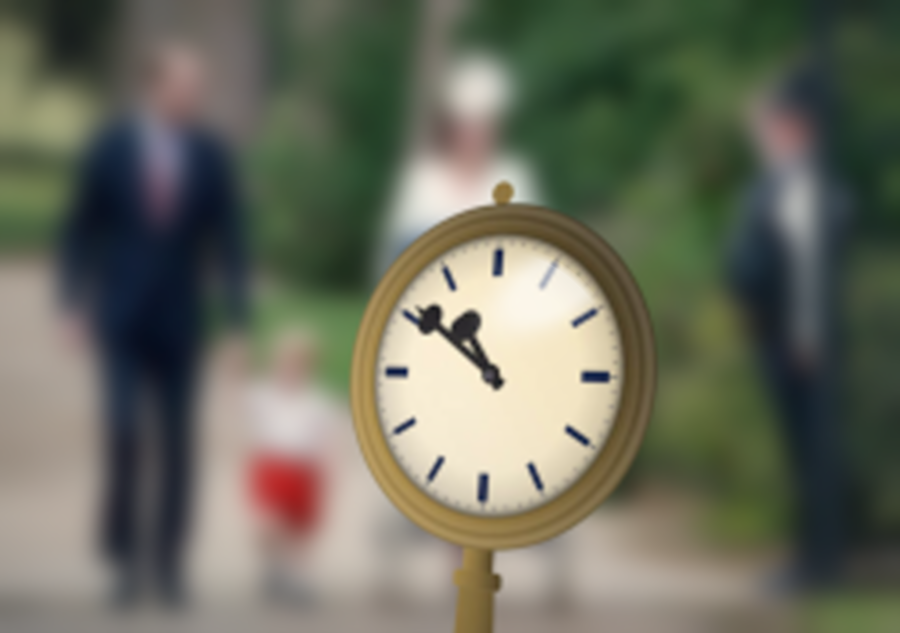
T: 10 h 51 min
